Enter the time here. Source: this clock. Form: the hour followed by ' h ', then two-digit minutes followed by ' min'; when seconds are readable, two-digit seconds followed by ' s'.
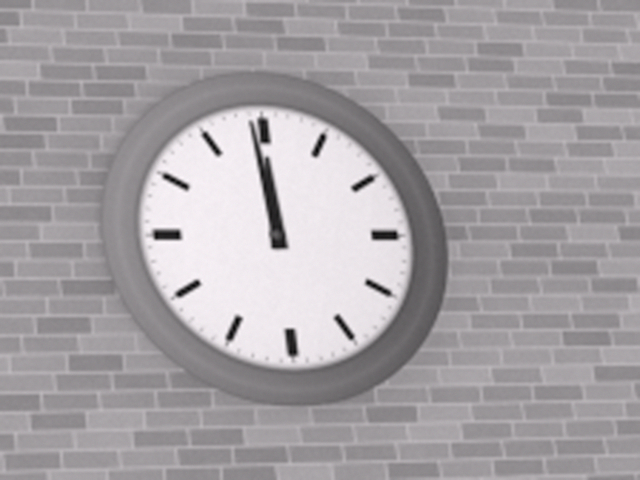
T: 11 h 59 min
